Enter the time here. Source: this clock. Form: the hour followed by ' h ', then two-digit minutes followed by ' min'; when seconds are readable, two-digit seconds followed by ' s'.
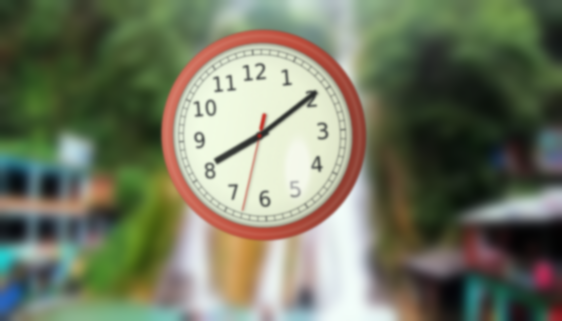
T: 8 h 09 min 33 s
